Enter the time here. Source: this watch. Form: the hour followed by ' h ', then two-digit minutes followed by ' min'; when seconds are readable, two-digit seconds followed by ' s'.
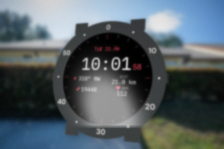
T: 10 h 01 min
